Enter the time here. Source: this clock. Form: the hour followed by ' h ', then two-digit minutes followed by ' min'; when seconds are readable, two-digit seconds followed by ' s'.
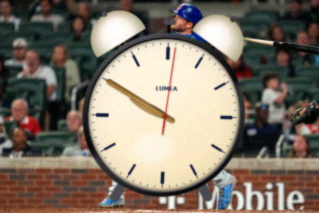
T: 9 h 50 min 01 s
